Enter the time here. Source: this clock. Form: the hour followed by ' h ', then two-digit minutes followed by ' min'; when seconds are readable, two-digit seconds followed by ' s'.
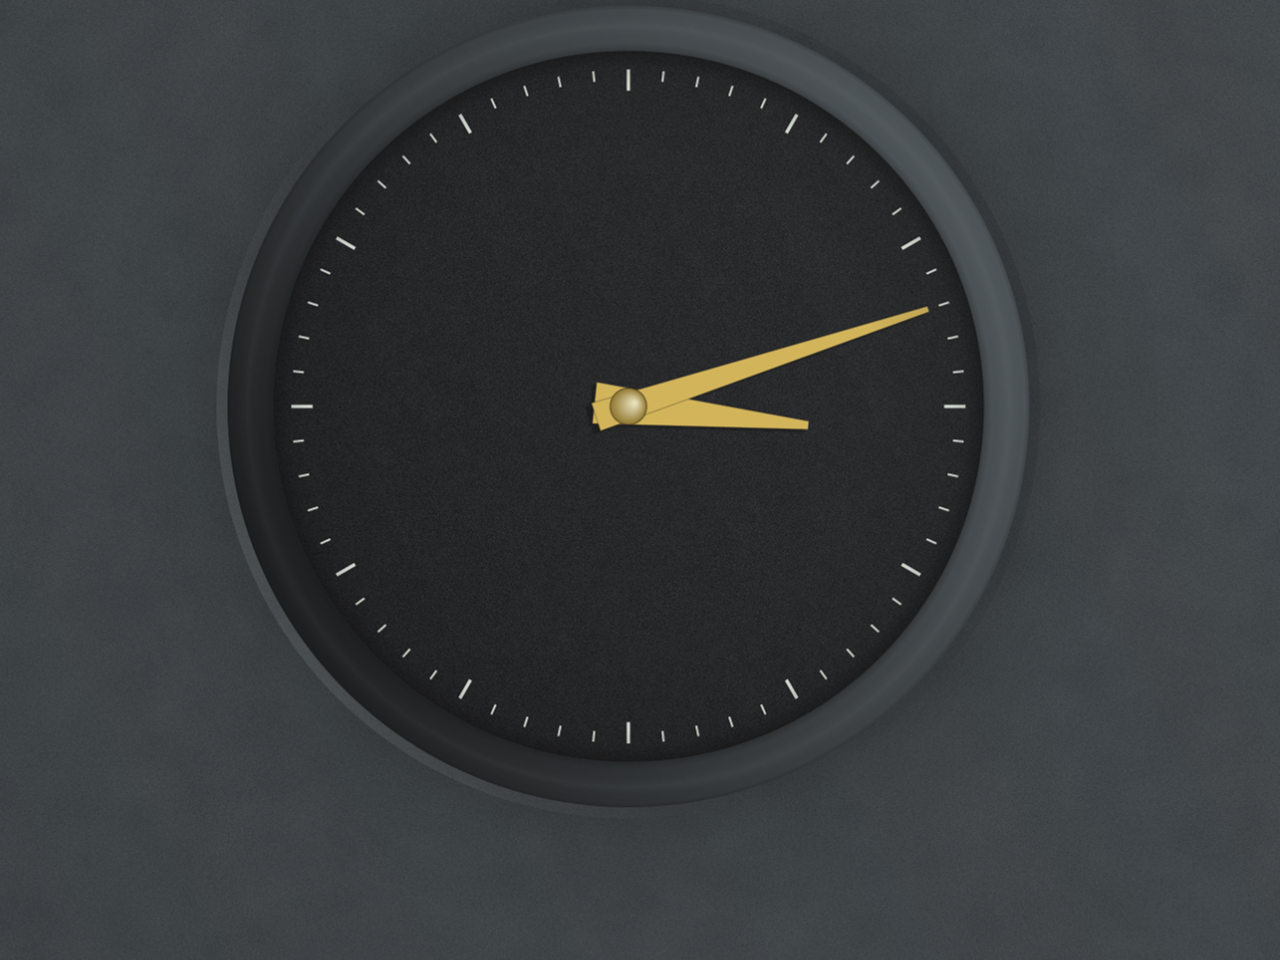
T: 3 h 12 min
